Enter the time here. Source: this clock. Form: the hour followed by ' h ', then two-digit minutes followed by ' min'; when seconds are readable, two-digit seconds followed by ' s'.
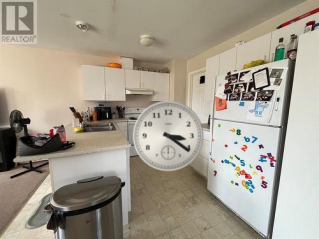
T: 3 h 21 min
